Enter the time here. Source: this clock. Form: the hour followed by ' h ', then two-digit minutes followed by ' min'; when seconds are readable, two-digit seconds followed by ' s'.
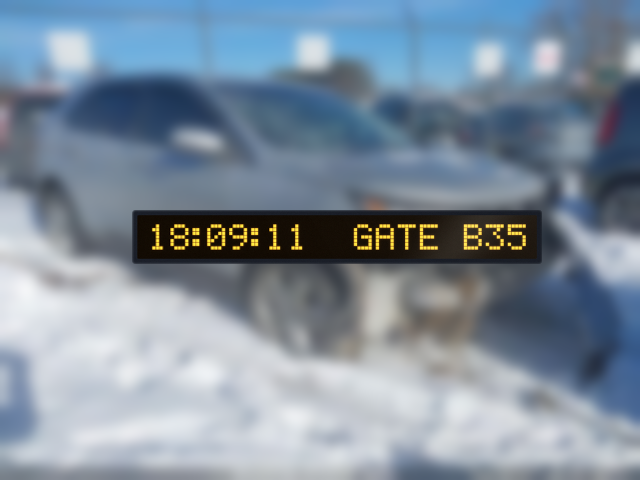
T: 18 h 09 min 11 s
